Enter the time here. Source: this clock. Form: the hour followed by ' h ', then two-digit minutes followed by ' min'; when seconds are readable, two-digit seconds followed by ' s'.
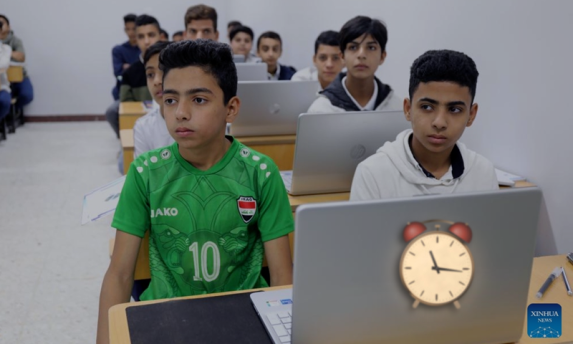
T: 11 h 16 min
